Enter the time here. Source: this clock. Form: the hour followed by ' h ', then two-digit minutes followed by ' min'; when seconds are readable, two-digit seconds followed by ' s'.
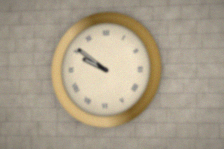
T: 9 h 51 min
